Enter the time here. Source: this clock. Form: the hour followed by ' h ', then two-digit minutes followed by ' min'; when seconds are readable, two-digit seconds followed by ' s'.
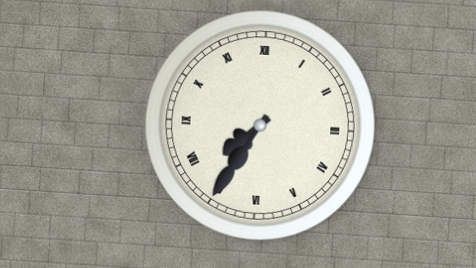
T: 7 h 35 min
